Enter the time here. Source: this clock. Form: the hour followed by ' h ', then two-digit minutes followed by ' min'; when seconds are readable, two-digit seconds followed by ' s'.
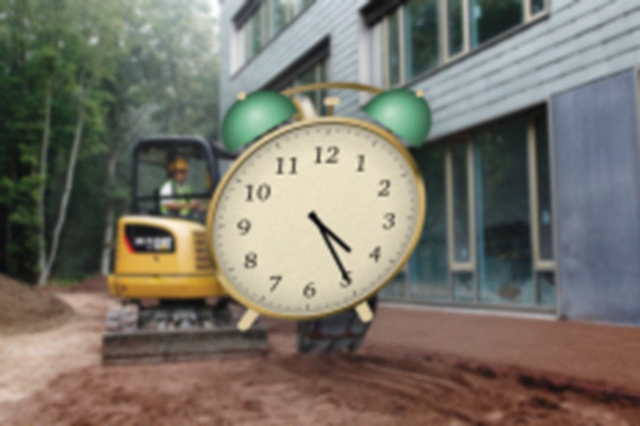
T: 4 h 25 min
